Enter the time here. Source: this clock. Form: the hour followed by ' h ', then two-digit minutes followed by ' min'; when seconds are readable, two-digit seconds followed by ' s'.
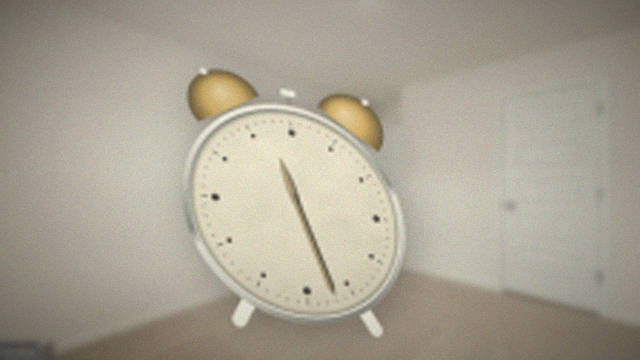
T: 11 h 27 min
